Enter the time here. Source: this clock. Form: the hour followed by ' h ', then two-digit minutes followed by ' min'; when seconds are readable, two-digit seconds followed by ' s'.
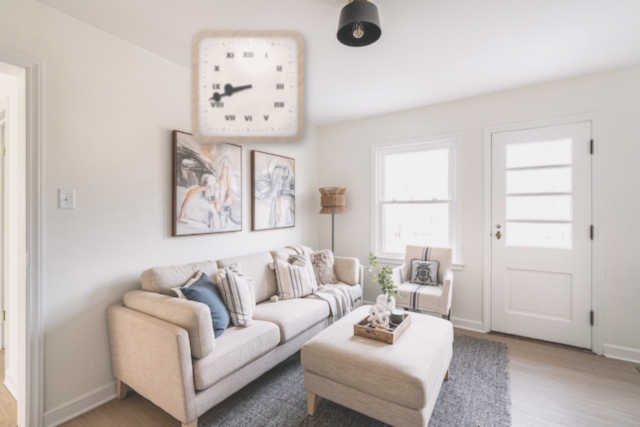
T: 8 h 42 min
